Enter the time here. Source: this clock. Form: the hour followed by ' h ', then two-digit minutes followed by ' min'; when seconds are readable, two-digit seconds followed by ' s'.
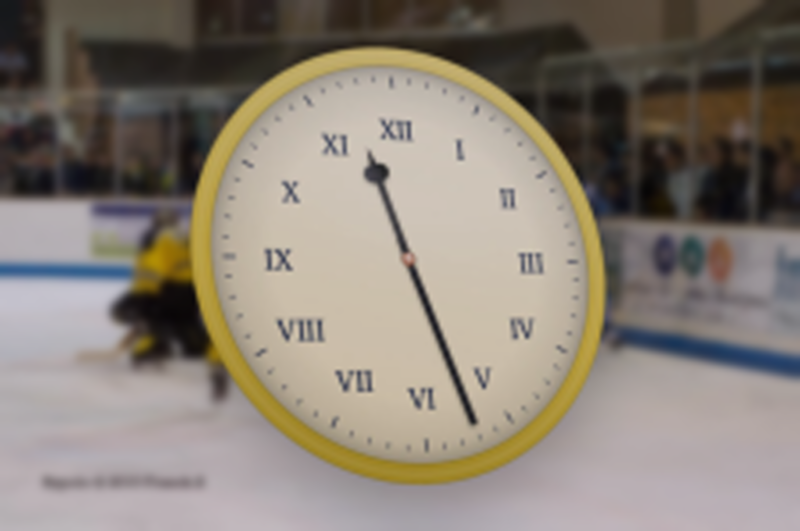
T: 11 h 27 min
